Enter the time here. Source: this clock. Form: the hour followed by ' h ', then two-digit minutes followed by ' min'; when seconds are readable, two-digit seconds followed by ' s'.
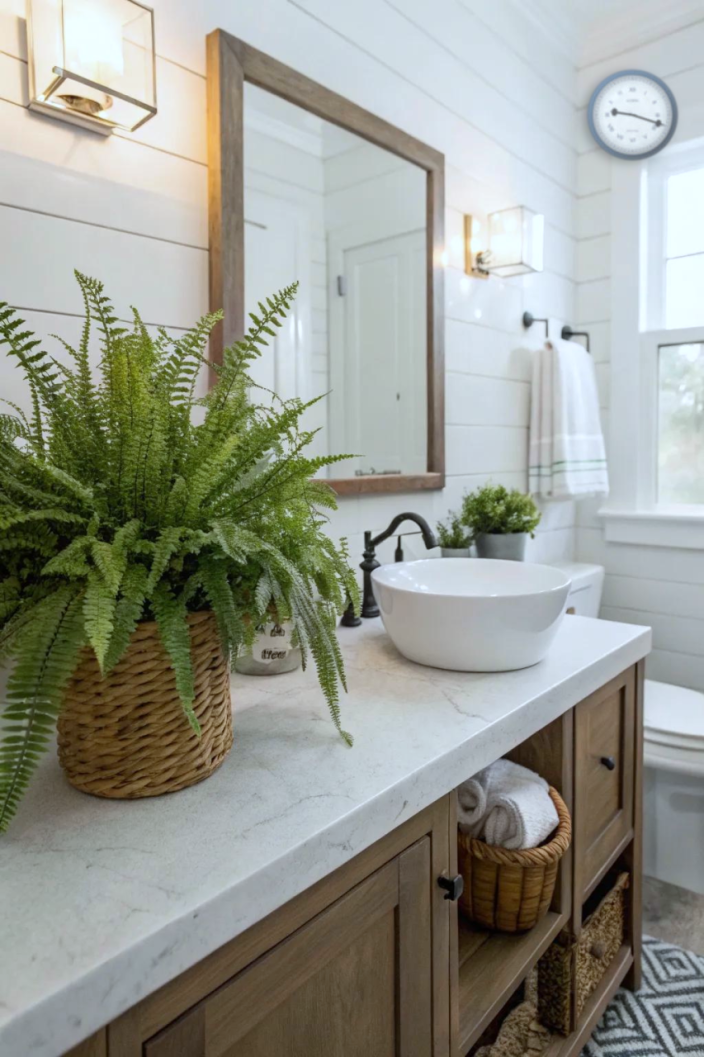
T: 9 h 18 min
